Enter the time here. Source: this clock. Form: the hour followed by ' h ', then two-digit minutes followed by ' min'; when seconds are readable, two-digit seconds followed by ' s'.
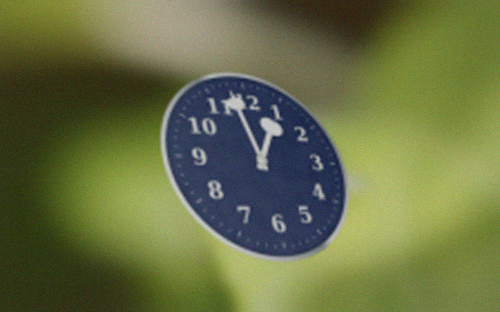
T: 12 h 58 min
